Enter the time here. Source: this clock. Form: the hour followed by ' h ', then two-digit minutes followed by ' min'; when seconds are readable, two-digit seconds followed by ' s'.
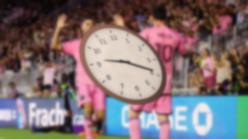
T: 9 h 19 min
